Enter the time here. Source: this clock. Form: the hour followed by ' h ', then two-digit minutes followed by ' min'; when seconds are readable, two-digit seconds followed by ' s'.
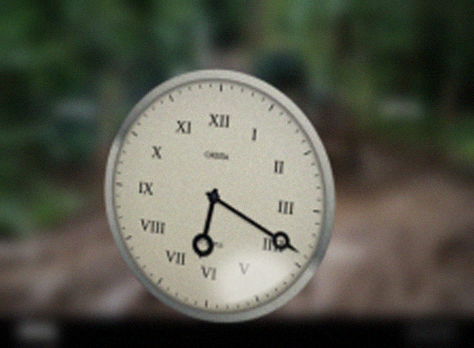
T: 6 h 19 min
